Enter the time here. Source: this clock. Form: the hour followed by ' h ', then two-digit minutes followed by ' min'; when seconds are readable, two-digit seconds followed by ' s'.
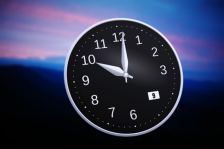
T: 10 h 01 min
